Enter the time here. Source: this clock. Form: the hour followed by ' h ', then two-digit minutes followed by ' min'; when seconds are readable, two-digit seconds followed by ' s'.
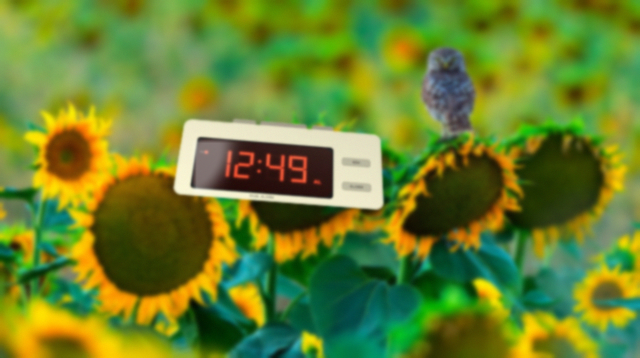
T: 12 h 49 min
